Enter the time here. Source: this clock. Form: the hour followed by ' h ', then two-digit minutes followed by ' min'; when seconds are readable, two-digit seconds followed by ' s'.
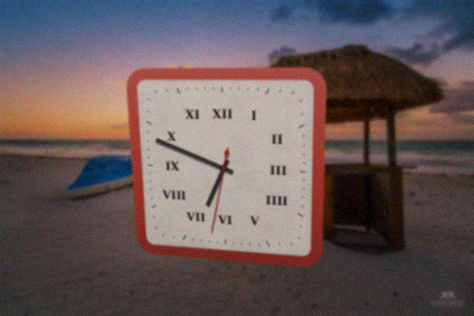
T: 6 h 48 min 32 s
